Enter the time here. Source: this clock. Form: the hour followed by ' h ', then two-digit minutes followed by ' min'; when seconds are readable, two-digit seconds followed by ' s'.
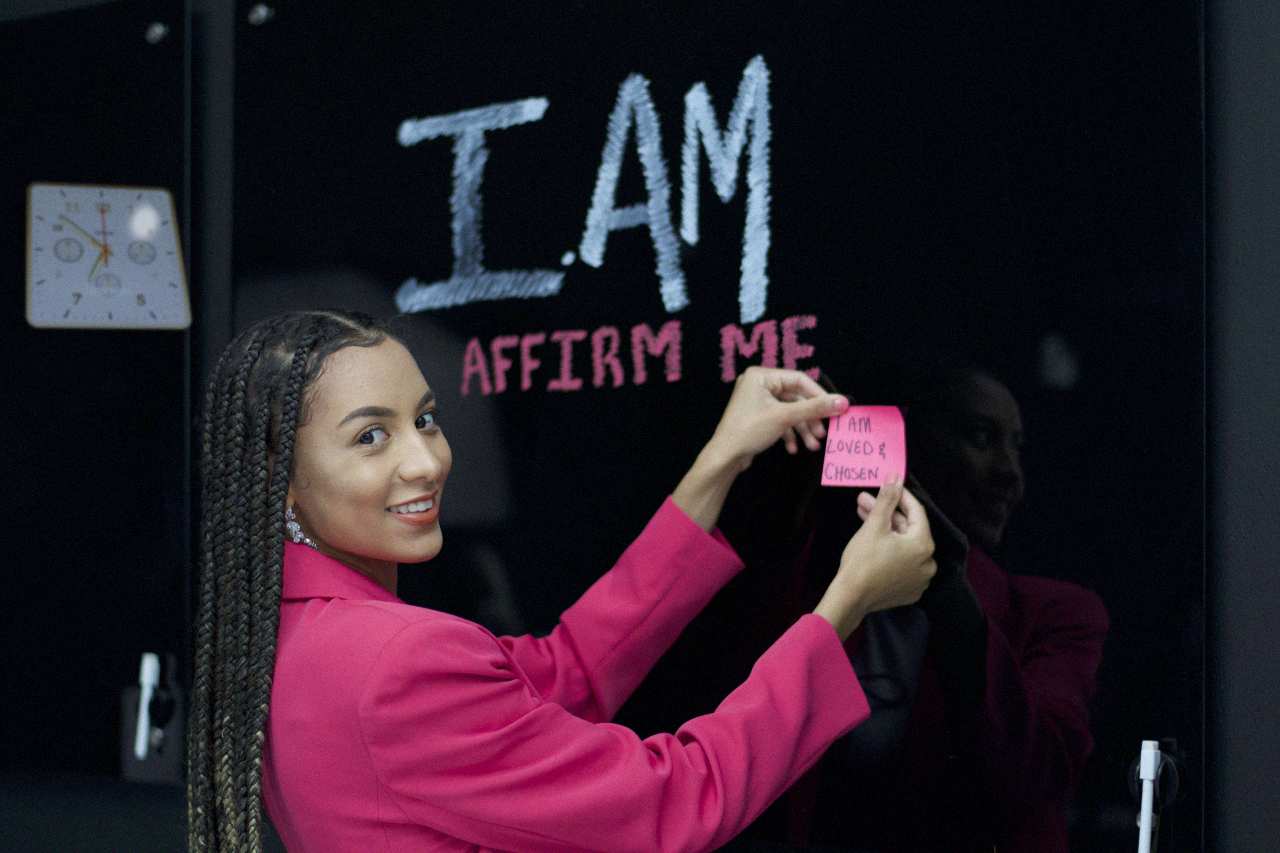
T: 6 h 52 min
